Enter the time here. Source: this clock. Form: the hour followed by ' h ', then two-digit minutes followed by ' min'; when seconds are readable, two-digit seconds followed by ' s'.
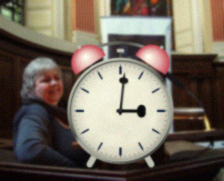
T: 3 h 01 min
